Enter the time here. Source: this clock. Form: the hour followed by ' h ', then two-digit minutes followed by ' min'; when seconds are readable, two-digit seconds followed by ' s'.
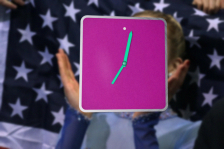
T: 7 h 02 min
